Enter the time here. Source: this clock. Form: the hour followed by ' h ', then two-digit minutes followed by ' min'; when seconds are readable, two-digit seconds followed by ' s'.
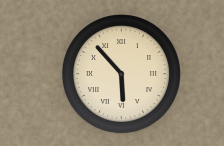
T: 5 h 53 min
